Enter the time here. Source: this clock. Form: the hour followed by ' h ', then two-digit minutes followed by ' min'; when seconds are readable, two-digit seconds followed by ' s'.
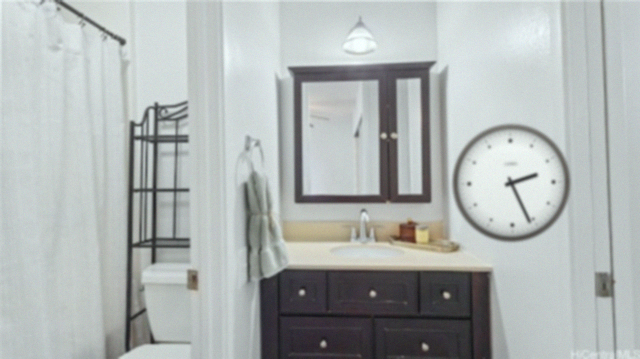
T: 2 h 26 min
